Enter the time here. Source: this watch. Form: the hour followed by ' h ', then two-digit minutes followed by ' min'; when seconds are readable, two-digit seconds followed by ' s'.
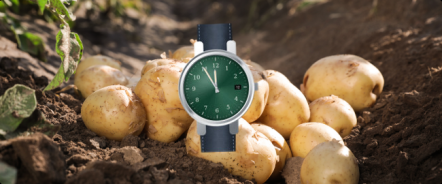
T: 11 h 55 min
